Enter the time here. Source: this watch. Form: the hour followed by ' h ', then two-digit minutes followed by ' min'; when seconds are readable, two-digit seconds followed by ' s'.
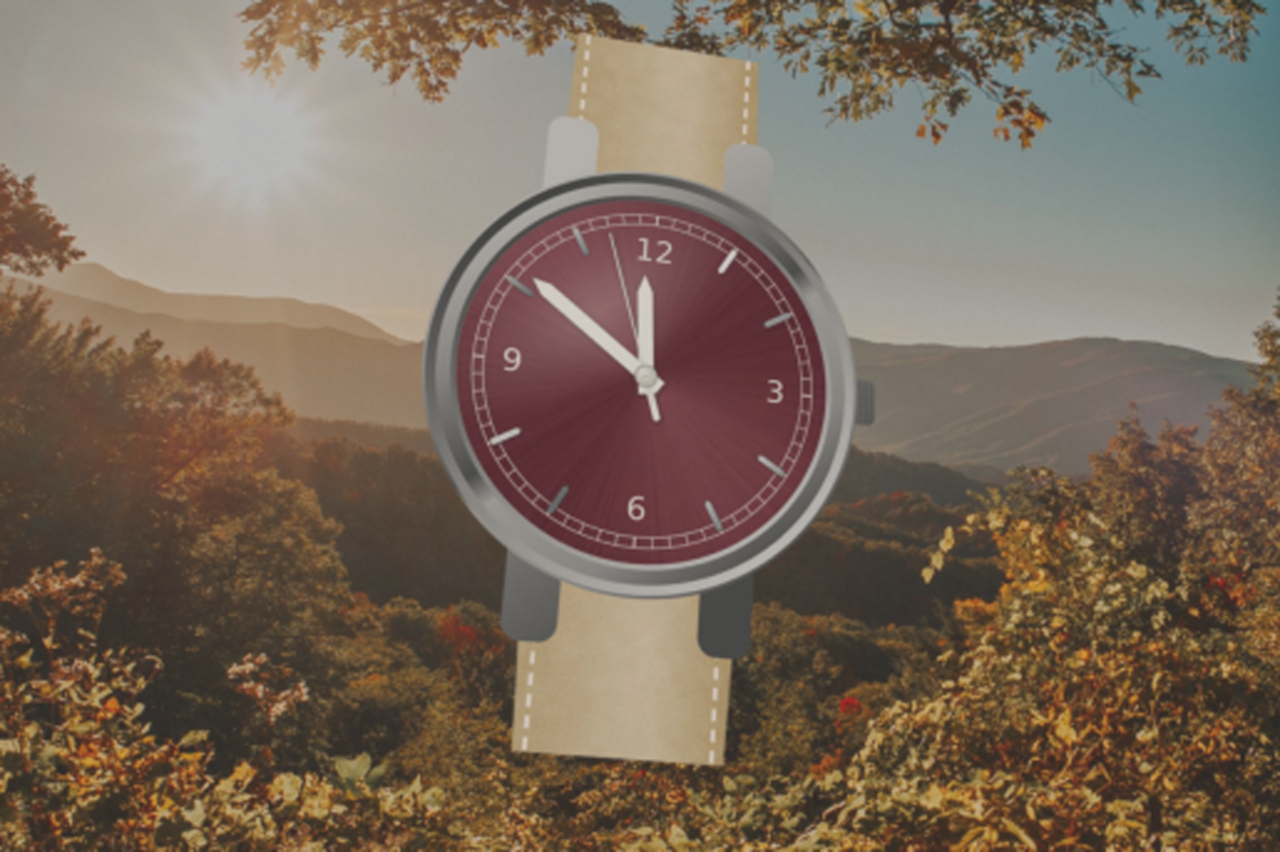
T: 11 h 50 min 57 s
